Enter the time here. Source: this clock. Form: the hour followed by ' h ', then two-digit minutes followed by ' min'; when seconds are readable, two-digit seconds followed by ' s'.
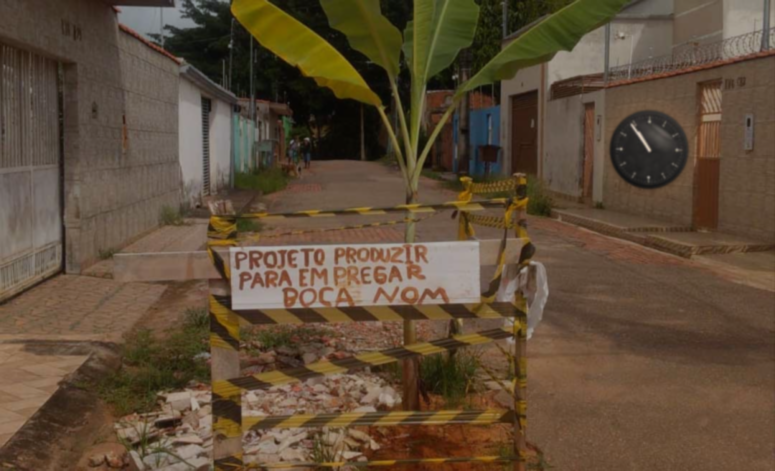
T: 10 h 54 min
